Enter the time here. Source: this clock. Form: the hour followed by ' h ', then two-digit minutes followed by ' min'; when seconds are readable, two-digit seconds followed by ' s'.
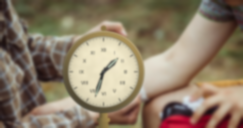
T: 1 h 33 min
